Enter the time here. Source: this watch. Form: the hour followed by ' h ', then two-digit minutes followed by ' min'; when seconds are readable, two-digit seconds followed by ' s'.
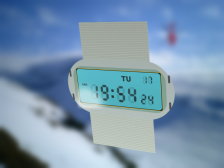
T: 19 h 54 min 24 s
